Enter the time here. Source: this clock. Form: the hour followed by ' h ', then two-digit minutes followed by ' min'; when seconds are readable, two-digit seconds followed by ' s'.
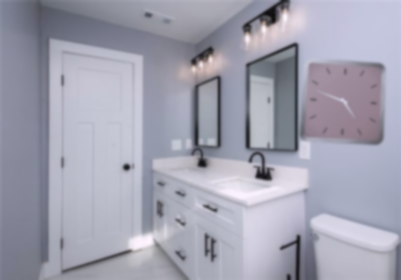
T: 4 h 48 min
